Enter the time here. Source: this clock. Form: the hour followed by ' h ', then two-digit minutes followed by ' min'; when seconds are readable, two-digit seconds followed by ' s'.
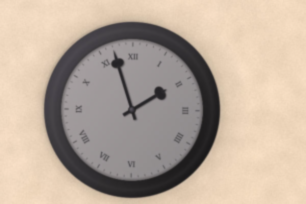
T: 1 h 57 min
